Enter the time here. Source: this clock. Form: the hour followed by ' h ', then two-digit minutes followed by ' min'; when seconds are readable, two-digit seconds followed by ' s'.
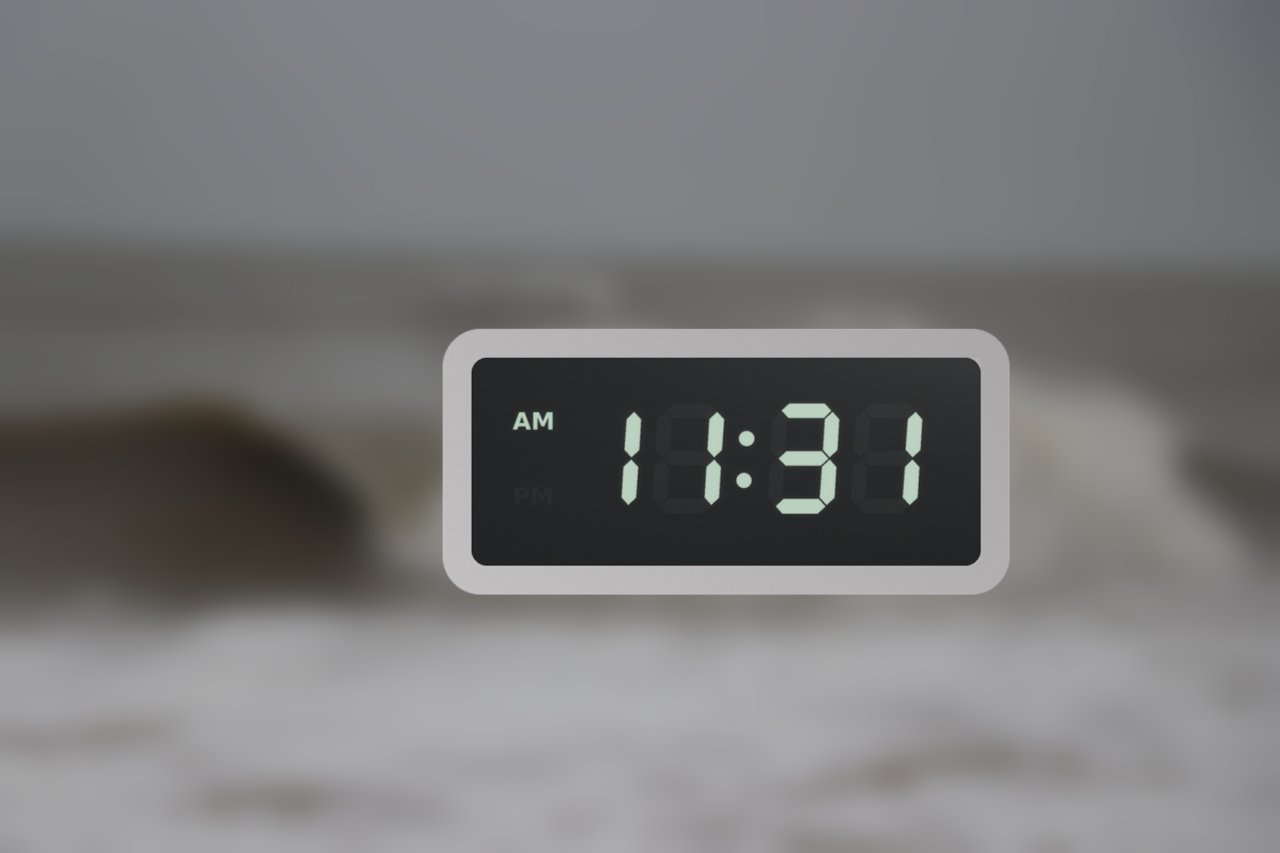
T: 11 h 31 min
